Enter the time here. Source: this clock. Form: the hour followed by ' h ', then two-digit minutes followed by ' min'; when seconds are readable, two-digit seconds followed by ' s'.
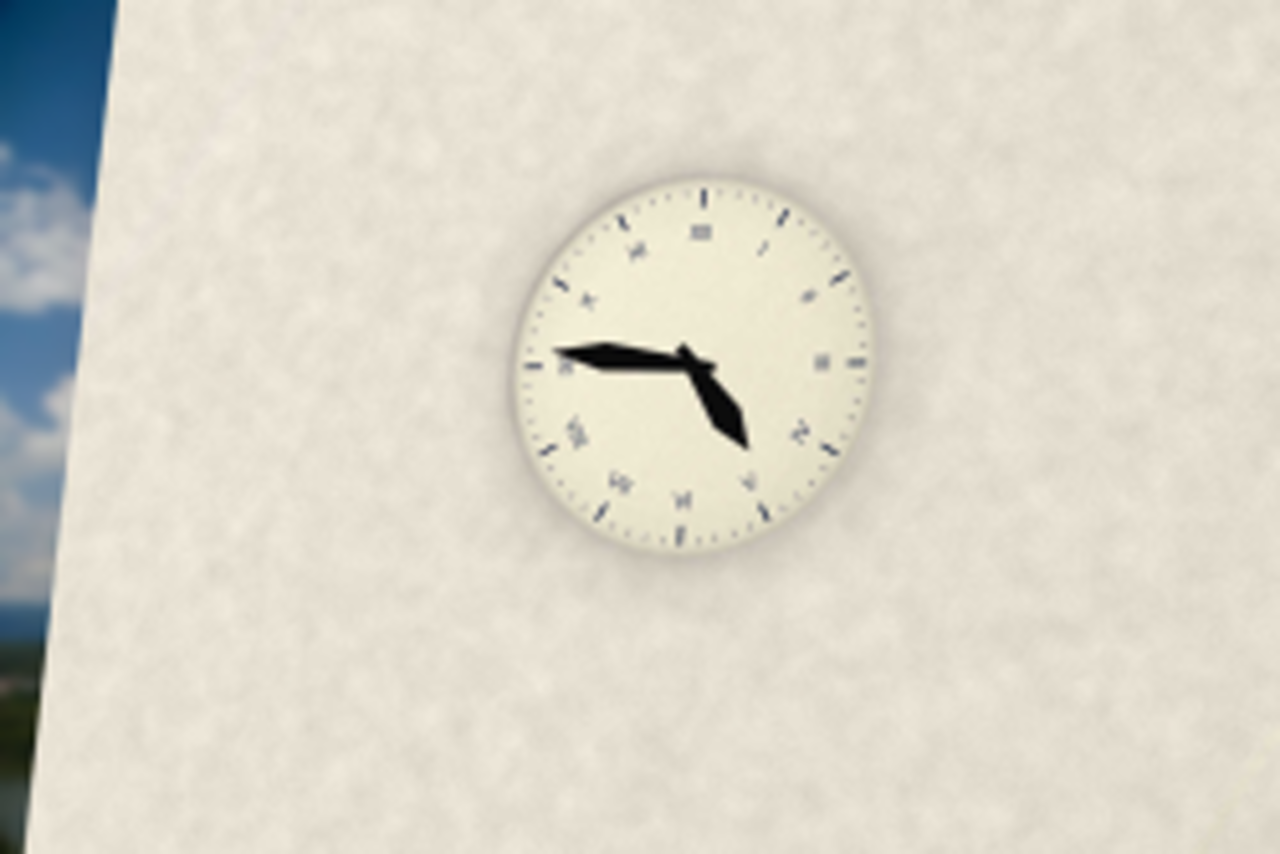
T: 4 h 46 min
